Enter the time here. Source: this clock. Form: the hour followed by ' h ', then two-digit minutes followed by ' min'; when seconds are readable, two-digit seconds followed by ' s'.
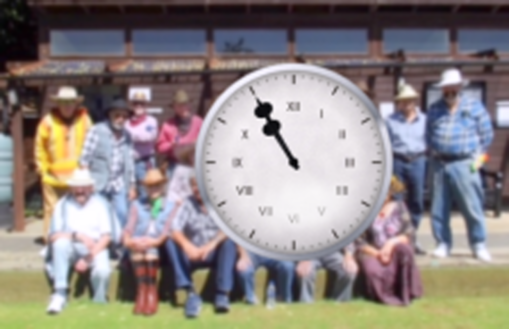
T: 10 h 55 min
